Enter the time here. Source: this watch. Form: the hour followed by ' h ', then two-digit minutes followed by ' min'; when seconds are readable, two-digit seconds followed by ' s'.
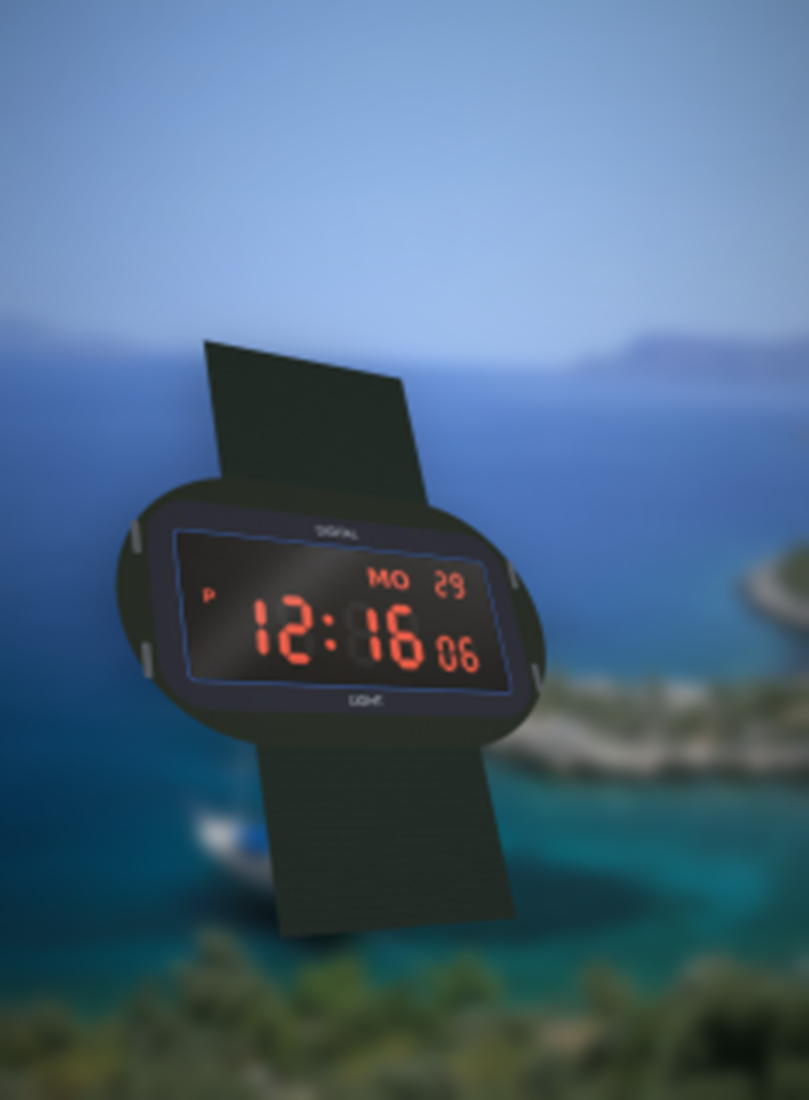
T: 12 h 16 min 06 s
